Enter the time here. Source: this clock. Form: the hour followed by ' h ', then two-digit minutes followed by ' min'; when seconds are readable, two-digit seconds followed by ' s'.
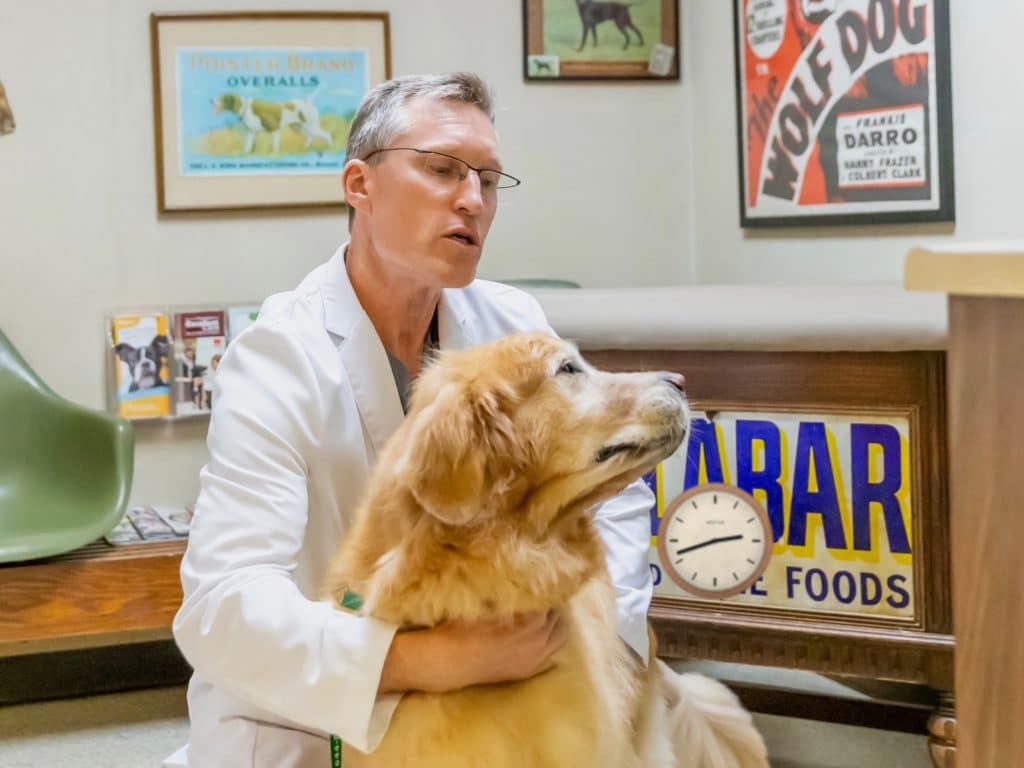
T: 2 h 42 min
